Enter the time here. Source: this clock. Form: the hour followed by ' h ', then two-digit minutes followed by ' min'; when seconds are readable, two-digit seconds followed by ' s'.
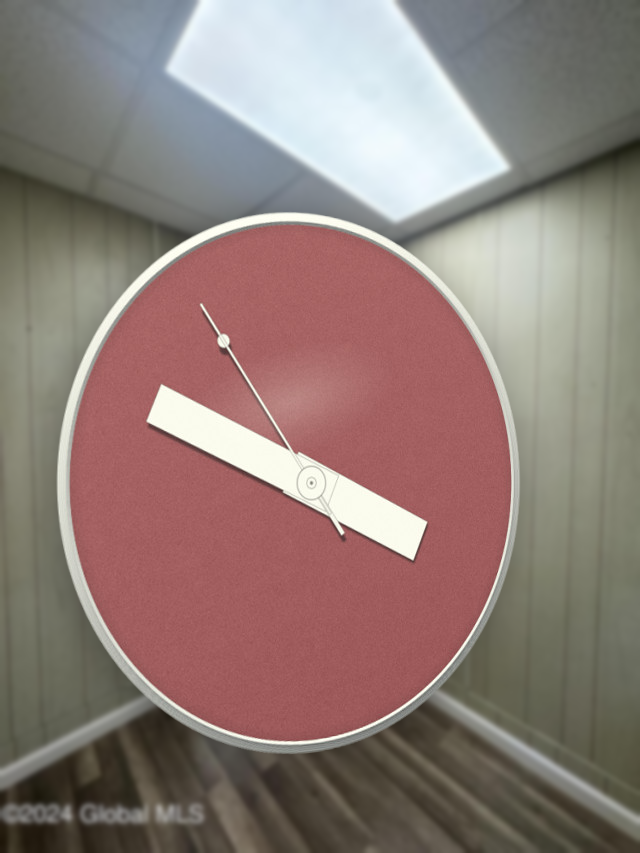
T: 3 h 48 min 54 s
